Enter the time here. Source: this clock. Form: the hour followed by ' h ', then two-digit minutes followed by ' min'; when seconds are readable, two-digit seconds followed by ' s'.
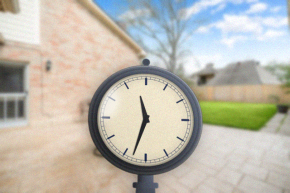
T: 11 h 33 min
